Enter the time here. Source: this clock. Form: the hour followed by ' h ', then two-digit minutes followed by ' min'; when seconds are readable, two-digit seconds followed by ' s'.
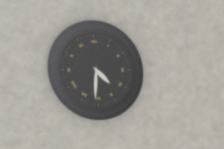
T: 4 h 31 min
